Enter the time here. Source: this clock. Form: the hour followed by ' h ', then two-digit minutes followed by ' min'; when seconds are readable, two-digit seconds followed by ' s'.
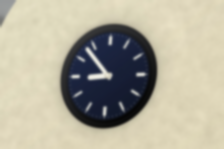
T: 8 h 53 min
